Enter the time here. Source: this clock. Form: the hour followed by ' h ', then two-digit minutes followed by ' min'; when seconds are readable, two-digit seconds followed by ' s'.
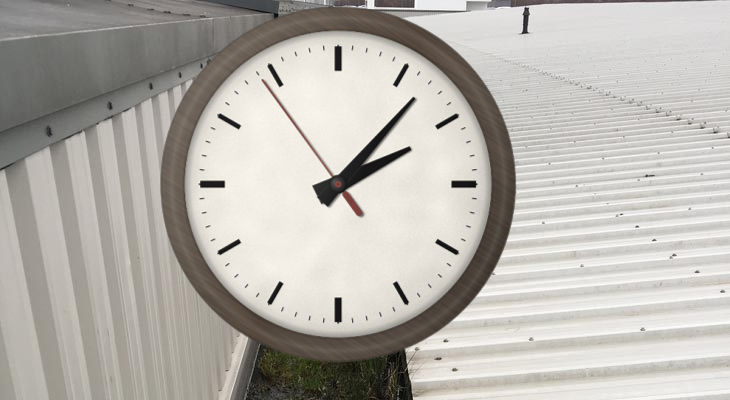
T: 2 h 06 min 54 s
